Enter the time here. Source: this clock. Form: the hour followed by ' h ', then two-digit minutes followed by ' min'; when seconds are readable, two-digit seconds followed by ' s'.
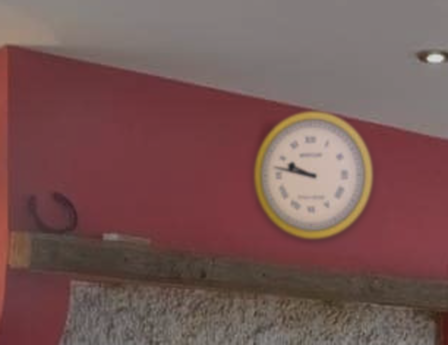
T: 9 h 47 min
